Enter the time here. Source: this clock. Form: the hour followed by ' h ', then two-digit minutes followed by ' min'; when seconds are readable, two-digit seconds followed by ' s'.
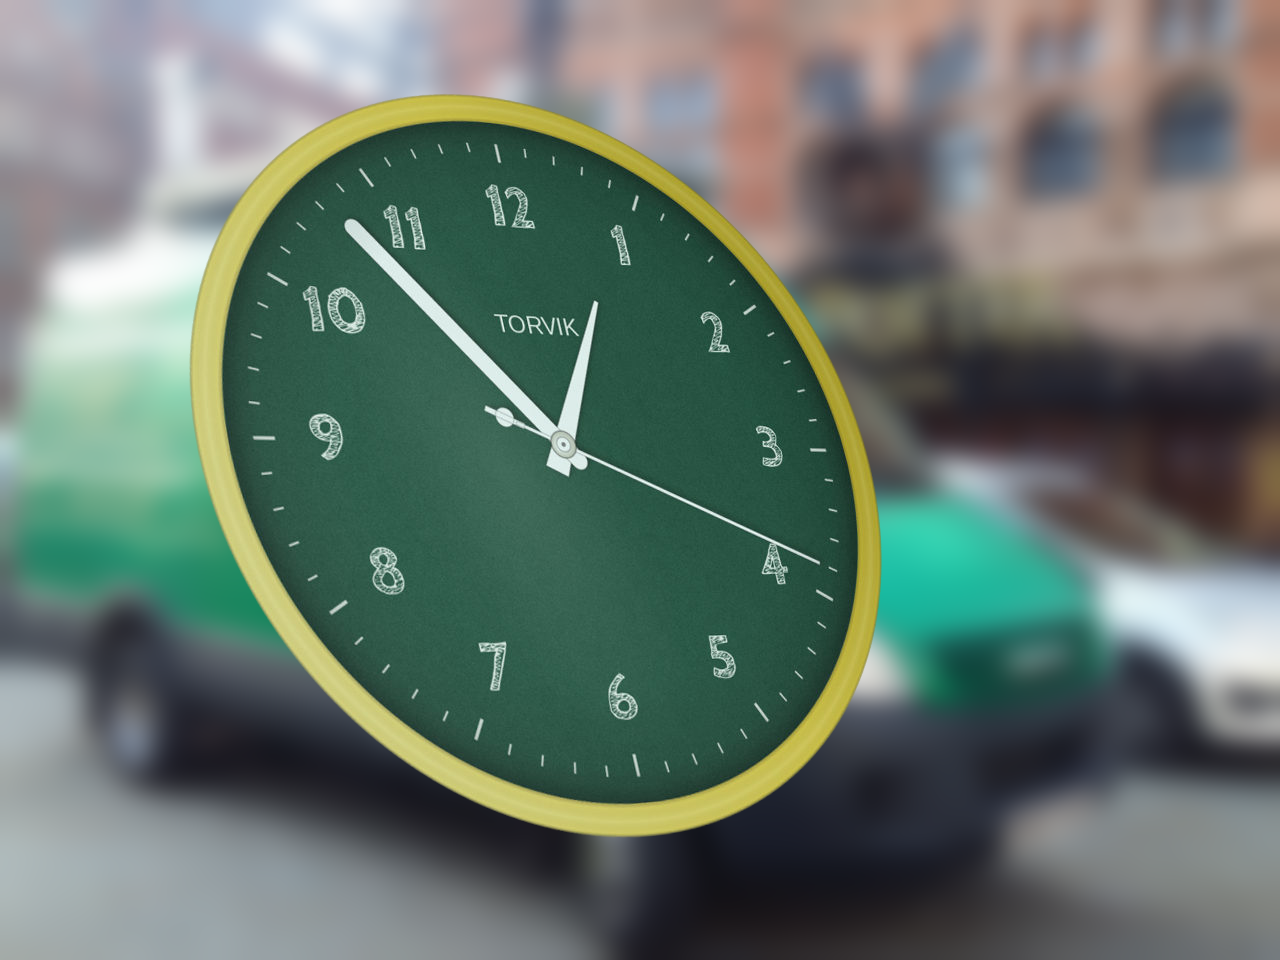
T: 12 h 53 min 19 s
